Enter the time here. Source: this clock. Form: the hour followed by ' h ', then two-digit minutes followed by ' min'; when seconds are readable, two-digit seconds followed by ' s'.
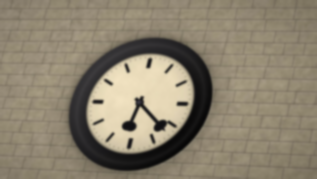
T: 6 h 22 min
